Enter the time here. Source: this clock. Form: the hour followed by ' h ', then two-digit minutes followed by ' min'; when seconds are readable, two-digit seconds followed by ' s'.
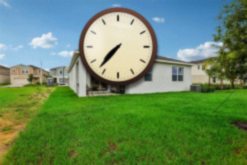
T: 7 h 37 min
